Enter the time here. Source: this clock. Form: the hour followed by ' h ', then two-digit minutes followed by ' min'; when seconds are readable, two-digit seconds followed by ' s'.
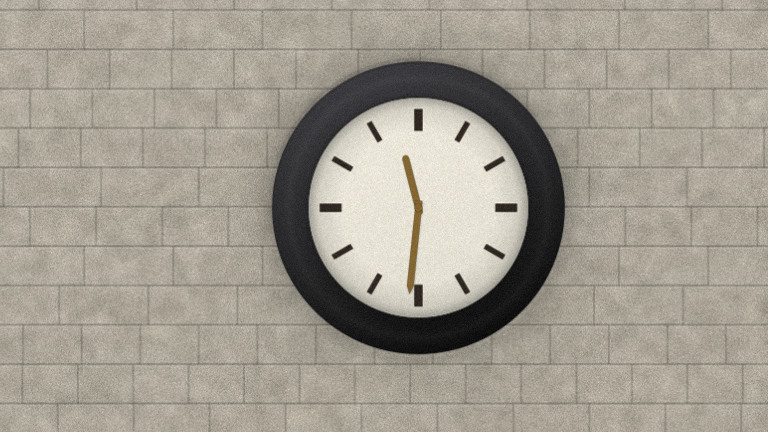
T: 11 h 31 min
